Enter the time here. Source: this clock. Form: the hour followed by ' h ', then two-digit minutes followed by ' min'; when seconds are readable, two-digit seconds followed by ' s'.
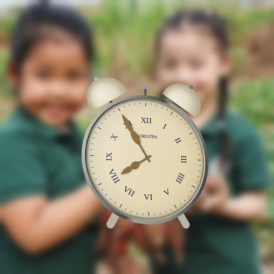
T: 7 h 55 min
